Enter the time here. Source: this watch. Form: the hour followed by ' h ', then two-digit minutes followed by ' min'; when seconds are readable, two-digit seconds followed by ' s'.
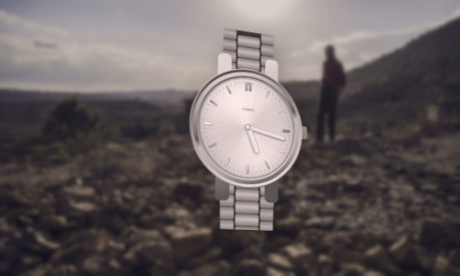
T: 5 h 17 min
